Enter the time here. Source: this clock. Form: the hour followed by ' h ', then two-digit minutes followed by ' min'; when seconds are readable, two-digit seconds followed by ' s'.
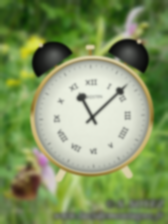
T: 11 h 08 min
